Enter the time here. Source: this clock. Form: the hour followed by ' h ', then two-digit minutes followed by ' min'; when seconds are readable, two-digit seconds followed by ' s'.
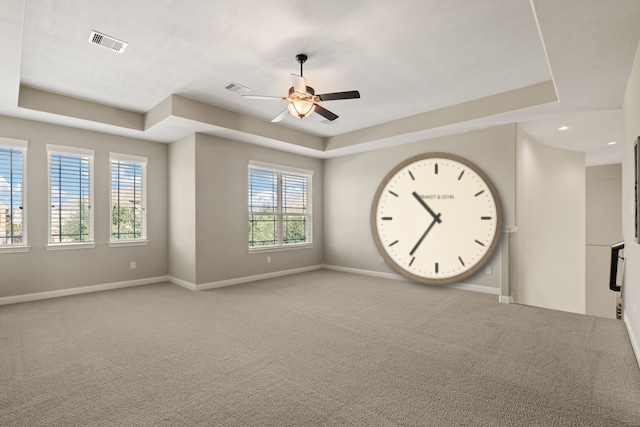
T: 10 h 36 min
